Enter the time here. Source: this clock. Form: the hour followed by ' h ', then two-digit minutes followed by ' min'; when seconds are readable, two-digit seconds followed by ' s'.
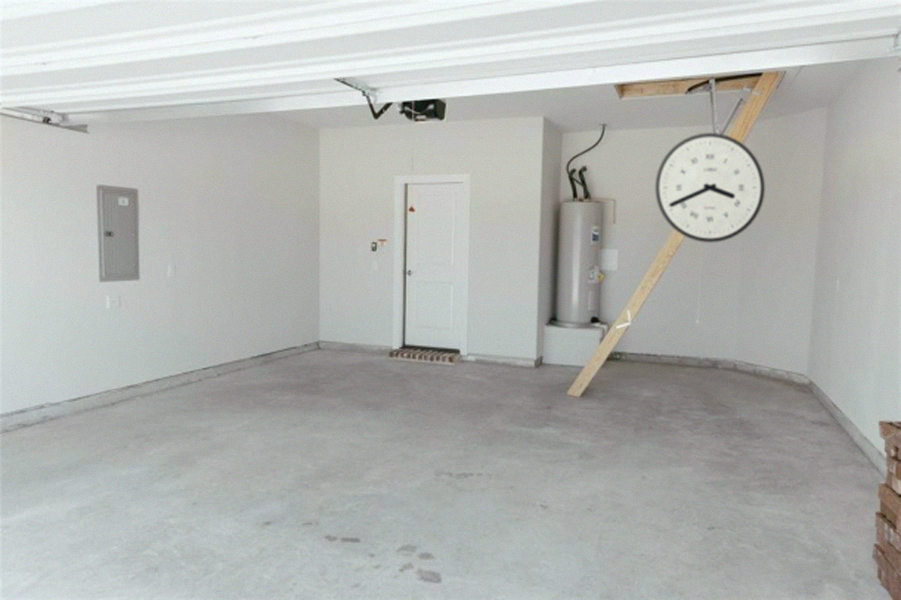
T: 3 h 41 min
